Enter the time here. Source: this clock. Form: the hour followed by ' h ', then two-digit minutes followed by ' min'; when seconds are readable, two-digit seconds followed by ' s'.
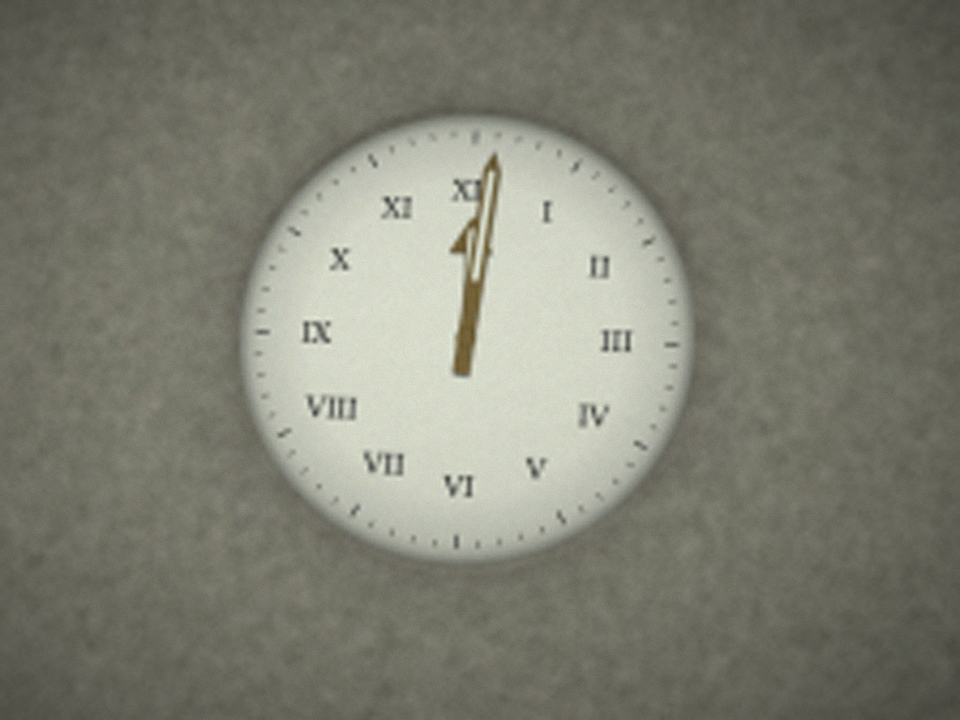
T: 12 h 01 min
